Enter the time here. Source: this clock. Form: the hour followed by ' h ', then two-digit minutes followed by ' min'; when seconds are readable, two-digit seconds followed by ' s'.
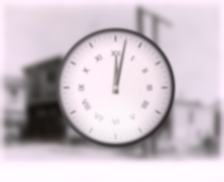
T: 12 h 02 min
